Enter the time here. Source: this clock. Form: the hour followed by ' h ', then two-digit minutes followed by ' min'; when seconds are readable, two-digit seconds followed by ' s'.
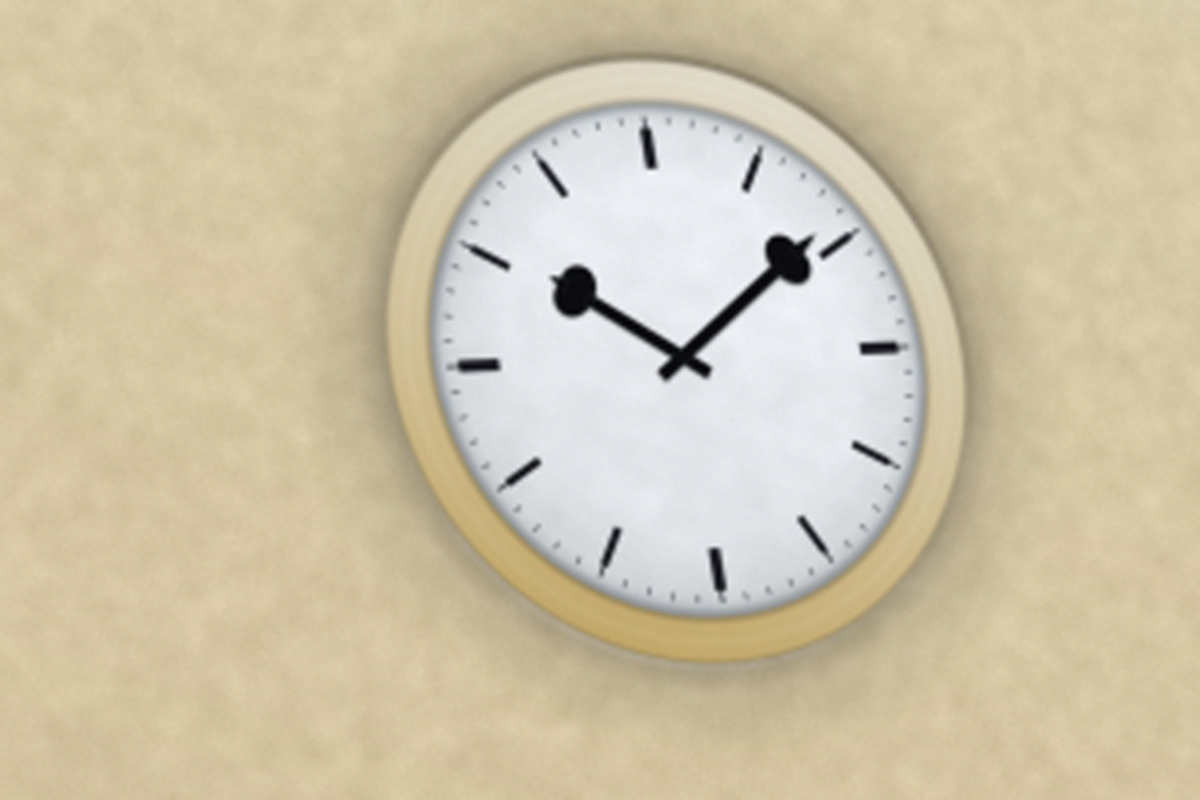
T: 10 h 09 min
